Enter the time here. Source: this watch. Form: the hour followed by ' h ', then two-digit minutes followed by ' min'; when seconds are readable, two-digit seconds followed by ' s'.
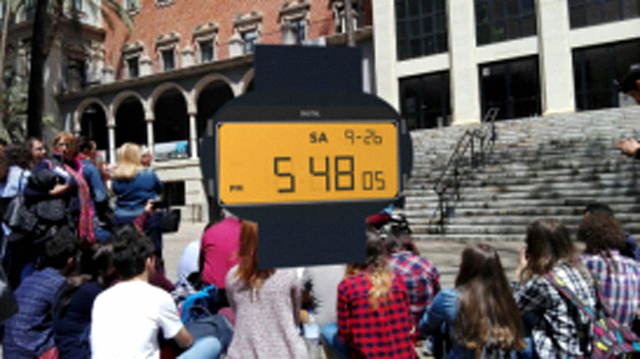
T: 5 h 48 min 05 s
